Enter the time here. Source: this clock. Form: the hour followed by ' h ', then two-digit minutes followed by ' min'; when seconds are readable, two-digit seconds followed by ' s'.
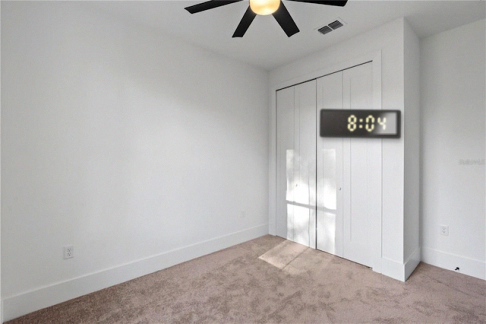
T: 8 h 04 min
